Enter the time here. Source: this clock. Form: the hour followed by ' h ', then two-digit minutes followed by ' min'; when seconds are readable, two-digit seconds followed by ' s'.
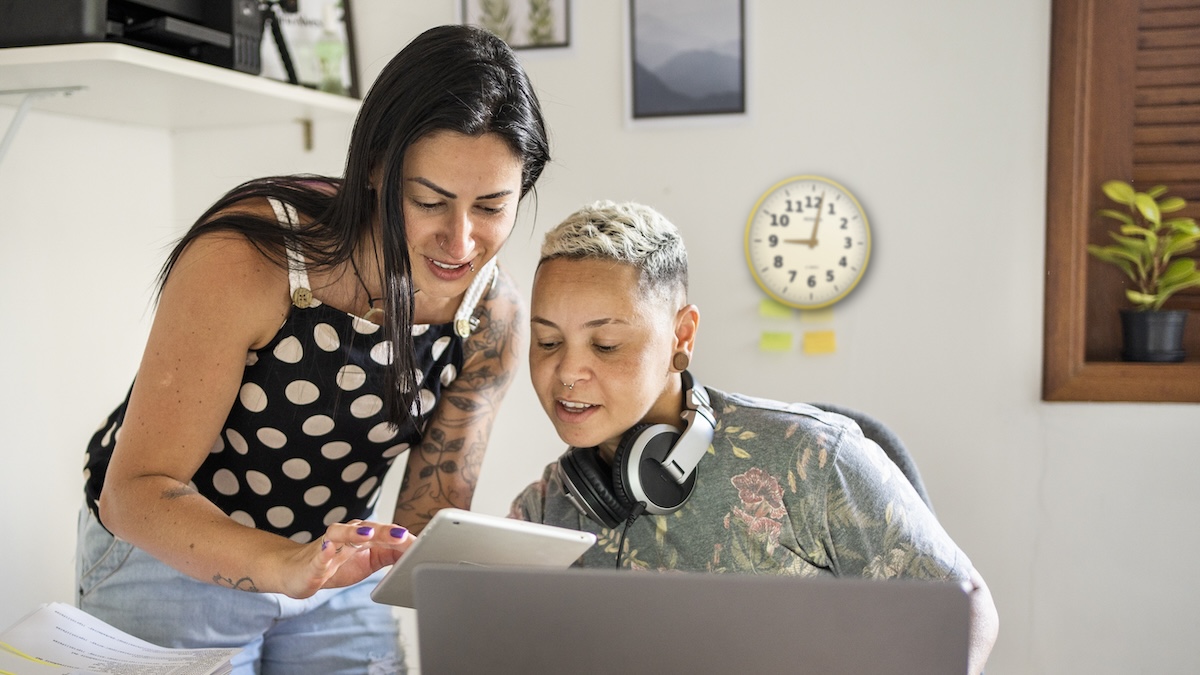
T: 9 h 02 min
